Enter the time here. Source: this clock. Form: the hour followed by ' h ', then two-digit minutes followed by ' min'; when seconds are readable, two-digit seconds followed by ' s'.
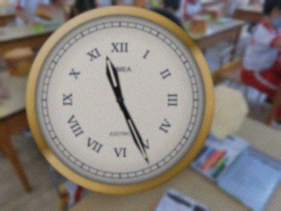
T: 11 h 26 min
